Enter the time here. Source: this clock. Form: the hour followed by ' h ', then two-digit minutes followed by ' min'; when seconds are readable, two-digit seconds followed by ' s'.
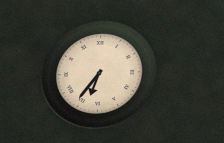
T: 6 h 36 min
